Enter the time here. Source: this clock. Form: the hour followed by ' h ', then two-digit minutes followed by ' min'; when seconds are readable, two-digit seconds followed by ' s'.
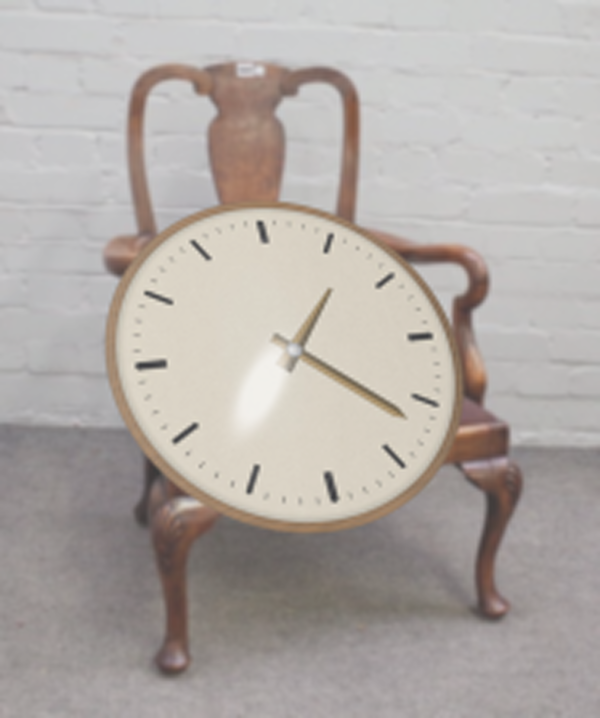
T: 1 h 22 min
